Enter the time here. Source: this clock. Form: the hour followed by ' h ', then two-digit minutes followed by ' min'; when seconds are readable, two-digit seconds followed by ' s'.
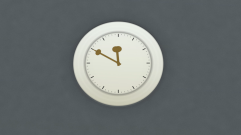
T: 11 h 50 min
